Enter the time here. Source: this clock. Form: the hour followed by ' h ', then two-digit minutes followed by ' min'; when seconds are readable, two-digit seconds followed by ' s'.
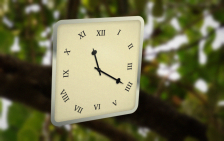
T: 11 h 20 min
